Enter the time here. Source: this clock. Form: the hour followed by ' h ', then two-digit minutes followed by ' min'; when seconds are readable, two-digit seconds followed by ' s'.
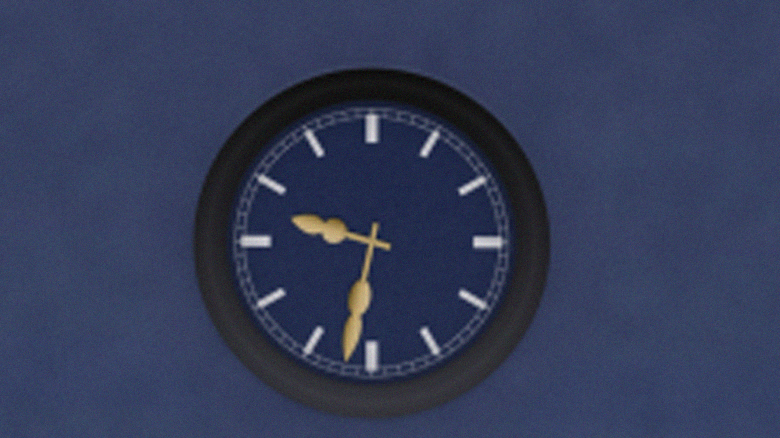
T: 9 h 32 min
